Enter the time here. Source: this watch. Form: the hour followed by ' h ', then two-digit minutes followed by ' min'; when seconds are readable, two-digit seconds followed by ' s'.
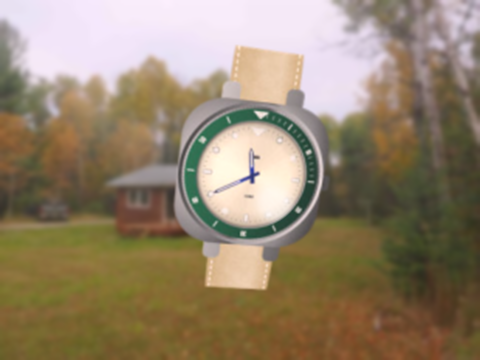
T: 11 h 40 min
